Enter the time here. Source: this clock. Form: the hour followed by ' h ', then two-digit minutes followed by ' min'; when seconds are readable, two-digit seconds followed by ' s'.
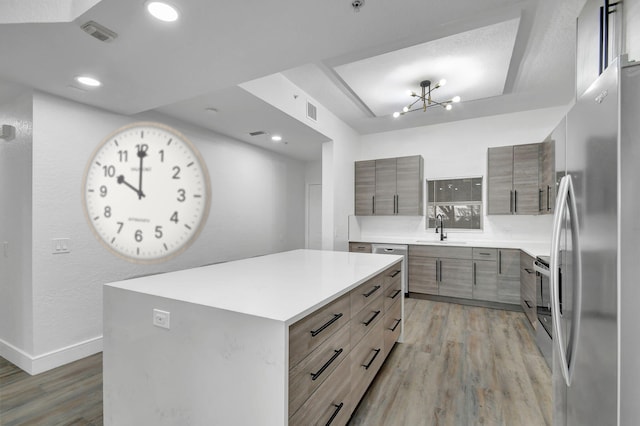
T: 10 h 00 min
